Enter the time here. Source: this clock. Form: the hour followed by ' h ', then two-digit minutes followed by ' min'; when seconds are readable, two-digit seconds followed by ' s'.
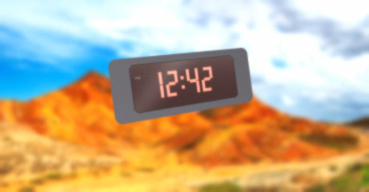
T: 12 h 42 min
